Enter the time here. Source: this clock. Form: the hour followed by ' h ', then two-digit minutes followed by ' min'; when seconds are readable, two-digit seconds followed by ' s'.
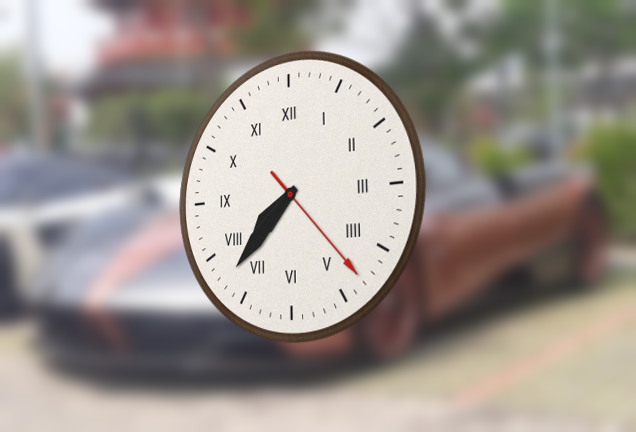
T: 7 h 37 min 23 s
